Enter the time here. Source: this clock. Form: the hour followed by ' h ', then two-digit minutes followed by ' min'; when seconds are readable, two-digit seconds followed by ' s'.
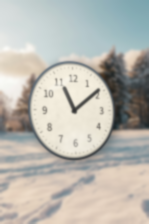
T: 11 h 09 min
